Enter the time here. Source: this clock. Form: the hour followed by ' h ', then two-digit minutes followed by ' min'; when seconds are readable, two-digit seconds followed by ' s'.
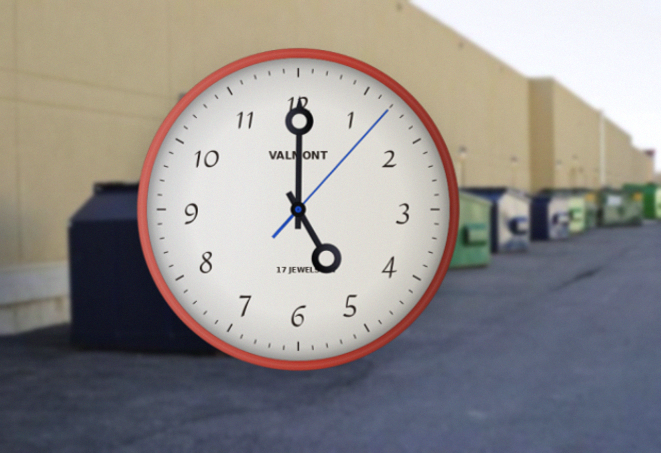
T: 5 h 00 min 07 s
